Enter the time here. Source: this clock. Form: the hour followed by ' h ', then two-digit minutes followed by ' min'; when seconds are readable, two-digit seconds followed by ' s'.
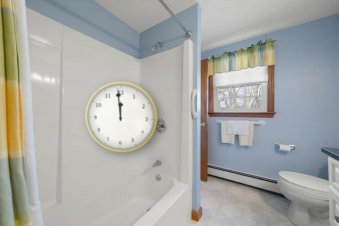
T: 11 h 59 min
